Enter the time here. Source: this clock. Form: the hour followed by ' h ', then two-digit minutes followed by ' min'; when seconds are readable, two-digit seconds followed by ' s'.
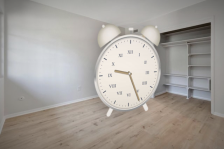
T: 9 h 26 min
